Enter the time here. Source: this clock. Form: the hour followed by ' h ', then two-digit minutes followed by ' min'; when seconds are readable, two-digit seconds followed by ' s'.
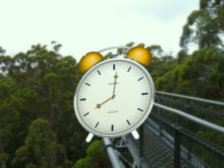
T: 8 h 01 min
